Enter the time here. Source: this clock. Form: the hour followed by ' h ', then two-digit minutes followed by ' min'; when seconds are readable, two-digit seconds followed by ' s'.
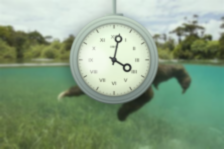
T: 4 h 02 min
